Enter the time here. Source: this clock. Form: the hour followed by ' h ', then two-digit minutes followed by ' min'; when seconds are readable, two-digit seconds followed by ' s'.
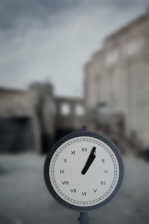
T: 1 h 04 min
